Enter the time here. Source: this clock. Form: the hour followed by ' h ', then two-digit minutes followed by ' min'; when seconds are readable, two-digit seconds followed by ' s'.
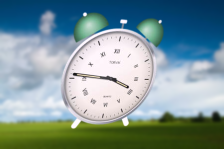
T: 3 h 46 min
